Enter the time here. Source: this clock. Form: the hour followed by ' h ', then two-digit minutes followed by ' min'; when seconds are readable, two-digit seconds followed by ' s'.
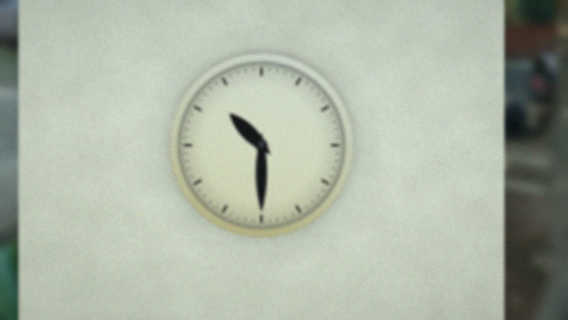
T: 10 h 30 min
